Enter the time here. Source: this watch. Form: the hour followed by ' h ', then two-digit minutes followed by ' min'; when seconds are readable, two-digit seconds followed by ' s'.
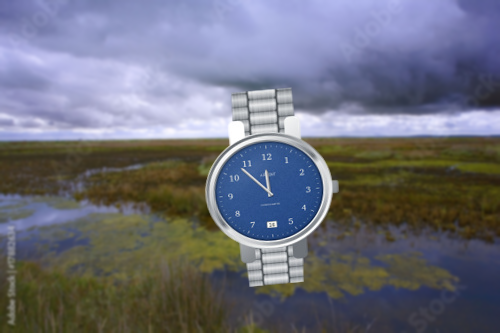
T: 11 h 53 min
